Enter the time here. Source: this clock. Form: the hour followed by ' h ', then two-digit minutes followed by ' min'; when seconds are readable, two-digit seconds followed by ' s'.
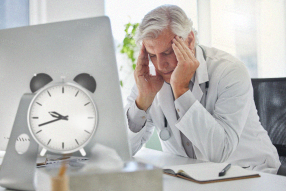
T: 9 h 42 min
